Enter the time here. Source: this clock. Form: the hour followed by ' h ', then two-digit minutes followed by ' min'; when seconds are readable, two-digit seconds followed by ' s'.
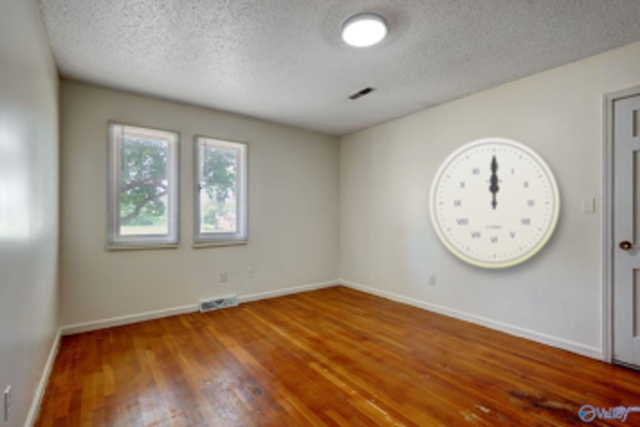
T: 12 h 00 min
